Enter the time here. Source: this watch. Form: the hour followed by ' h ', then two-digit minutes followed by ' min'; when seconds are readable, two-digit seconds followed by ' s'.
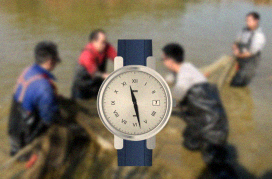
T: 11 h 28 min
